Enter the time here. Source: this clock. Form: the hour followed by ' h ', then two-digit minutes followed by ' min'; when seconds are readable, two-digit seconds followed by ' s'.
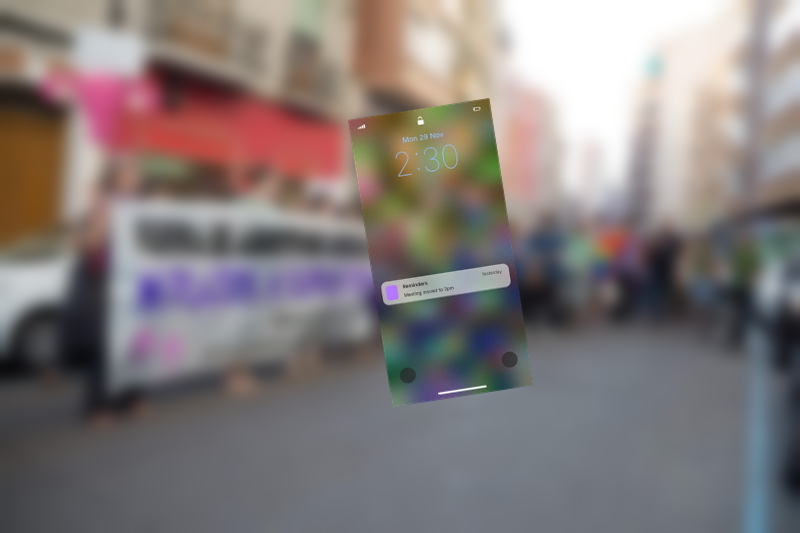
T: 2 h 30 min
